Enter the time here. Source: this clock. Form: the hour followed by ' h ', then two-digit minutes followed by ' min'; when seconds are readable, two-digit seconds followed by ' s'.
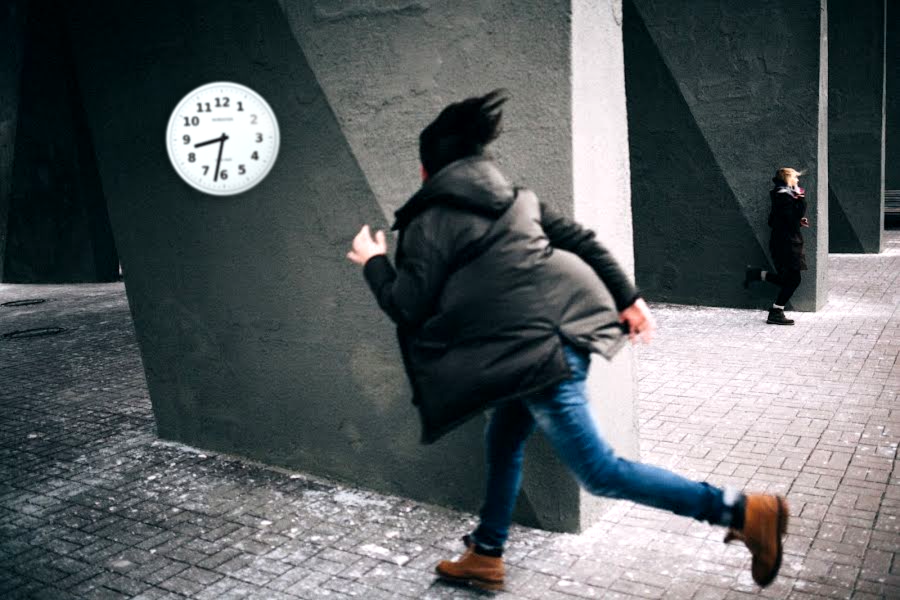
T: 8 h 32 min
